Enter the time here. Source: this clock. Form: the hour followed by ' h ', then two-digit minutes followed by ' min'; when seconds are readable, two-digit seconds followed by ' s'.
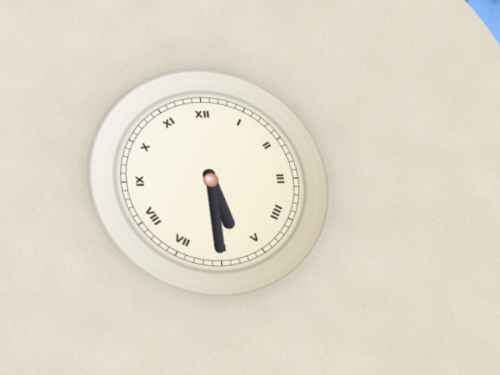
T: 5 h 30 min
